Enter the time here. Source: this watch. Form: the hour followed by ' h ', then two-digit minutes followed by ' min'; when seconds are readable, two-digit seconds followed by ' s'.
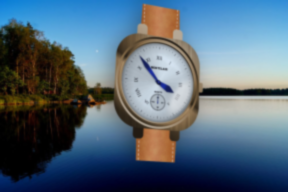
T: 3 h 53 min
